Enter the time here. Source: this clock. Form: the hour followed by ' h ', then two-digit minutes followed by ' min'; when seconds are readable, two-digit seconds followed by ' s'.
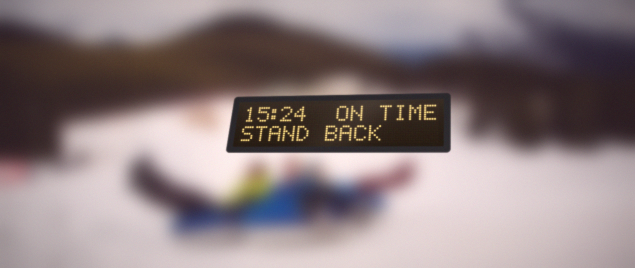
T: 15 h 24 min
